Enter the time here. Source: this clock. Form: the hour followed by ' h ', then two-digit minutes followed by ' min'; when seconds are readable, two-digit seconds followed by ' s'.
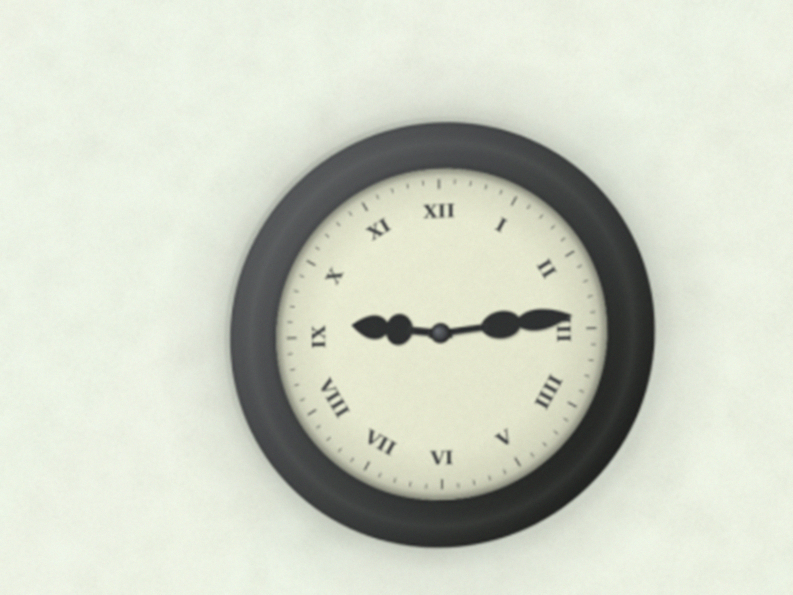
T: 9 h 14 min
